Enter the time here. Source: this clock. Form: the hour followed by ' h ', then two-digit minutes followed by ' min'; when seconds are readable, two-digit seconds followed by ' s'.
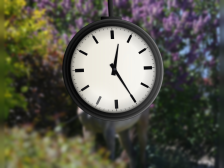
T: 12 h 25 min
